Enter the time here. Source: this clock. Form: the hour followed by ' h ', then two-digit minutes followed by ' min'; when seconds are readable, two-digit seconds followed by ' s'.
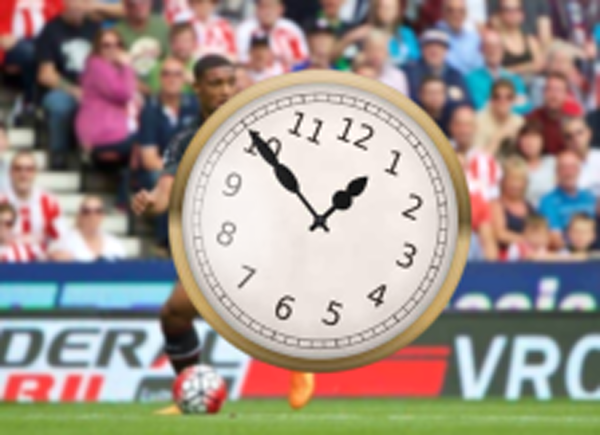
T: 12 h 50 min
